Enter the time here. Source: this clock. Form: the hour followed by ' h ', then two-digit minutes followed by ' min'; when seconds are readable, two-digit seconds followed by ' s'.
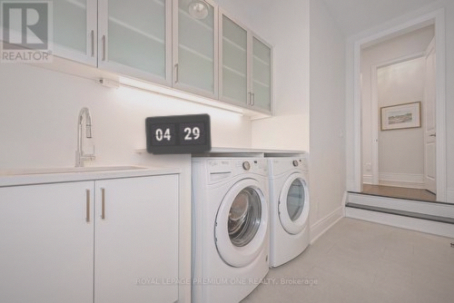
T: 4 h 29 min
